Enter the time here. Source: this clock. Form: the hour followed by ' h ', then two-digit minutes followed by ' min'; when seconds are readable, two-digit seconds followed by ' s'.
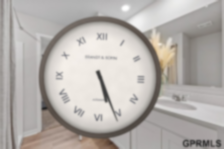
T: 5 h 26 min
